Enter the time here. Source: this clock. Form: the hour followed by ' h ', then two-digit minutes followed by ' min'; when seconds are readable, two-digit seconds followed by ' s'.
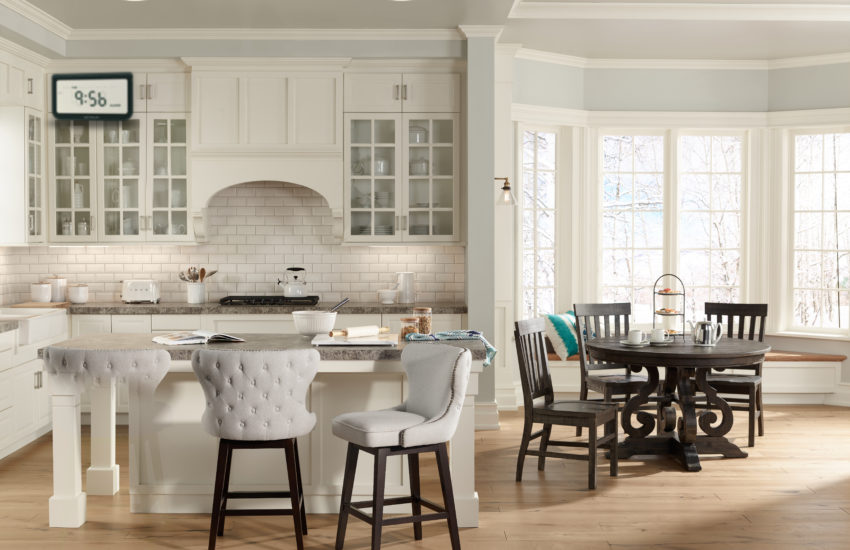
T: 9 h 56 min
